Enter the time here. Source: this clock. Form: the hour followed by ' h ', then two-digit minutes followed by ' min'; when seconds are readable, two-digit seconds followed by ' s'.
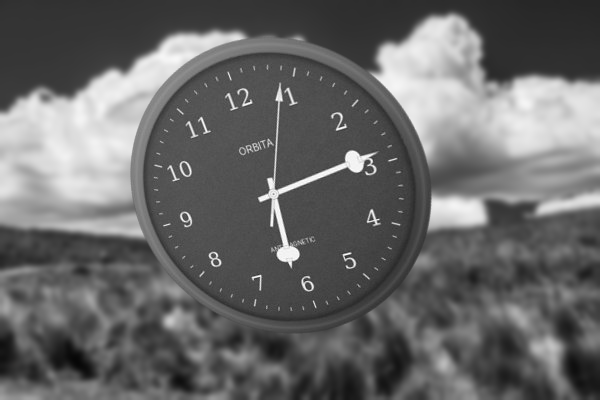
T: 6 h 14 min 04 s
